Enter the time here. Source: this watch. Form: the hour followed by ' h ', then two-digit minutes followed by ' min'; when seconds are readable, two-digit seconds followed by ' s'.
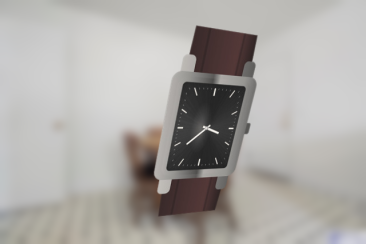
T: 3 h 38 min
